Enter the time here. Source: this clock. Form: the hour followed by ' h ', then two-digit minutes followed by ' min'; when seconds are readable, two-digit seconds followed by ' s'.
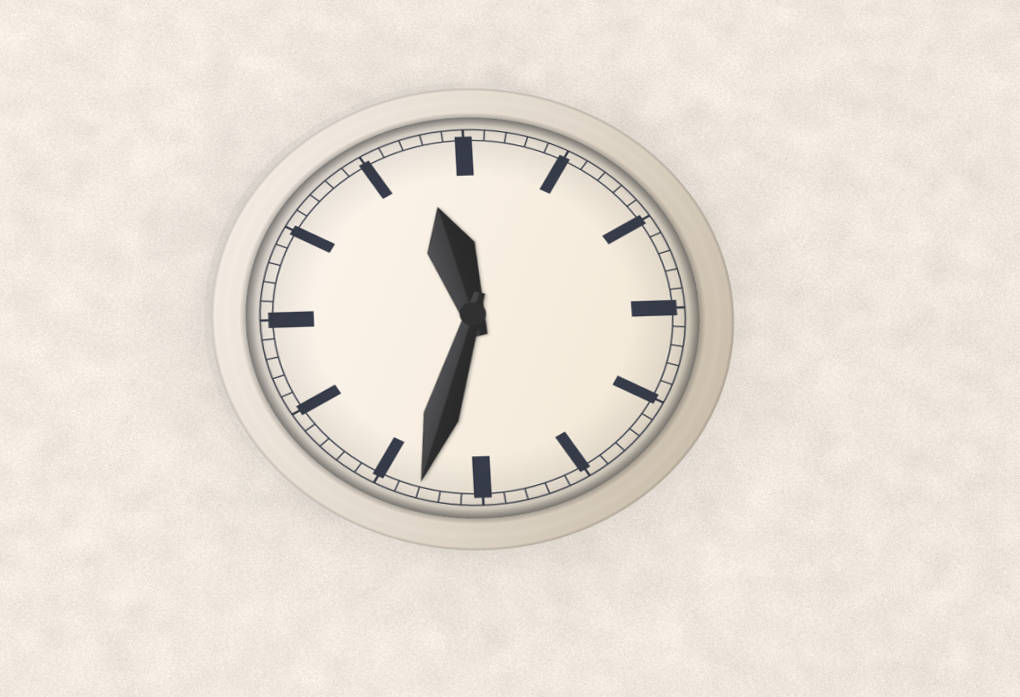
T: 11 h 33 min
